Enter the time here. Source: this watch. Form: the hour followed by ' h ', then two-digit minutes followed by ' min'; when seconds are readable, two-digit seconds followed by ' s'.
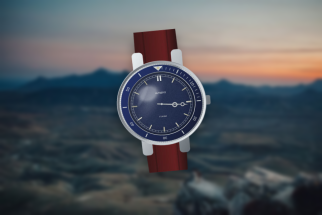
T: 3 h 16 min
